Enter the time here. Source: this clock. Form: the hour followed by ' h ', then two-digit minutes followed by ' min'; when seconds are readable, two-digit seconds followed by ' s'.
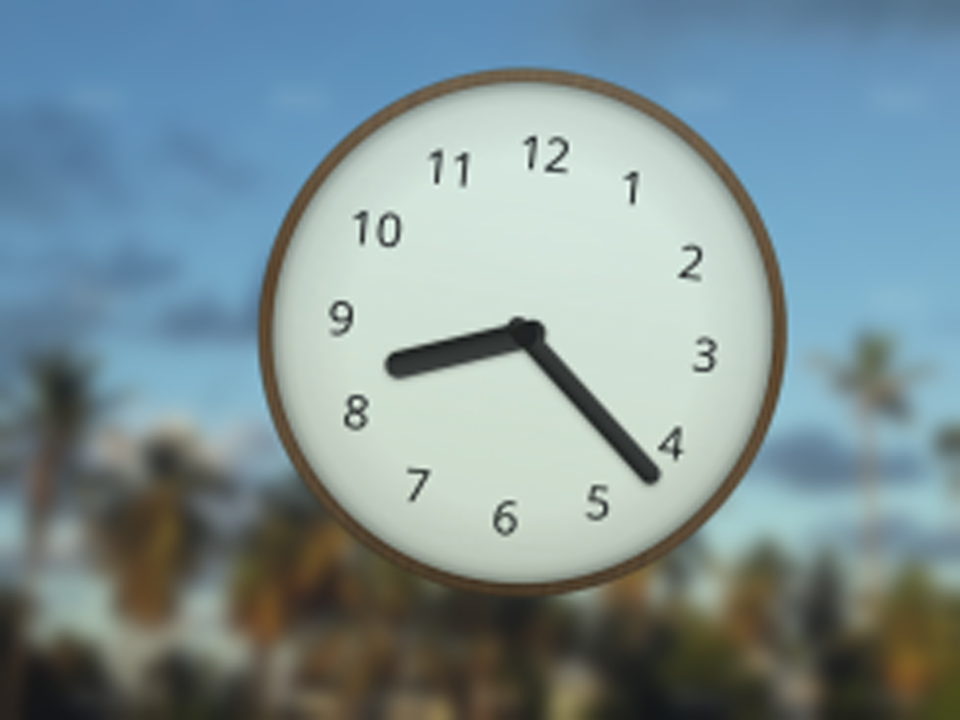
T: 8 h 22 min
